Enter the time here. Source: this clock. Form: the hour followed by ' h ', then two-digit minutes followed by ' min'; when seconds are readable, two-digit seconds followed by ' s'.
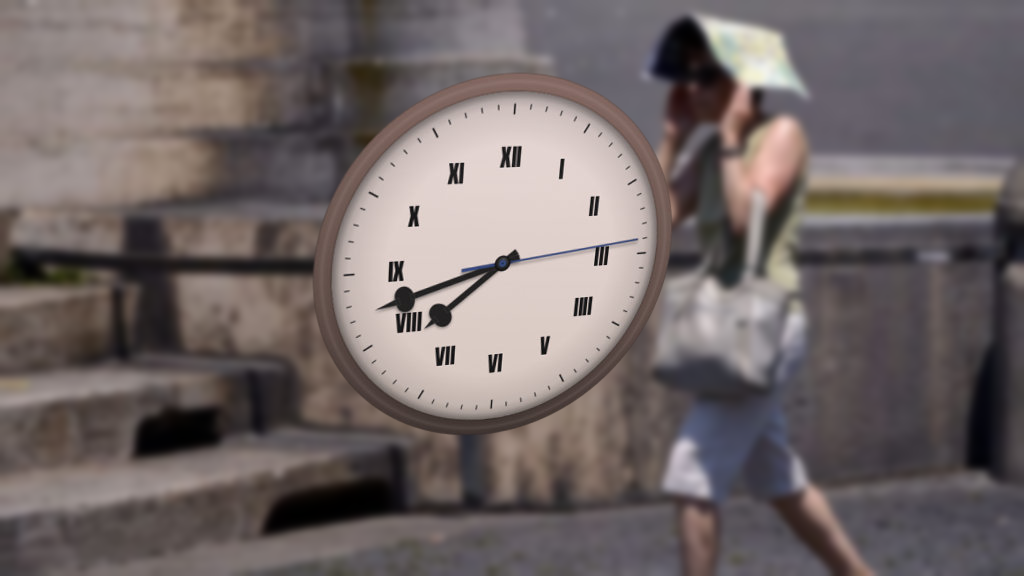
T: 7 h 42 min 14 s
